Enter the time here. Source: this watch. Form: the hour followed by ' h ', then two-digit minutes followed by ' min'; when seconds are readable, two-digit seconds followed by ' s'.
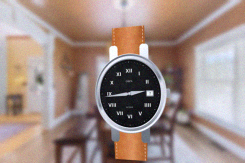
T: 2 h 44 min
